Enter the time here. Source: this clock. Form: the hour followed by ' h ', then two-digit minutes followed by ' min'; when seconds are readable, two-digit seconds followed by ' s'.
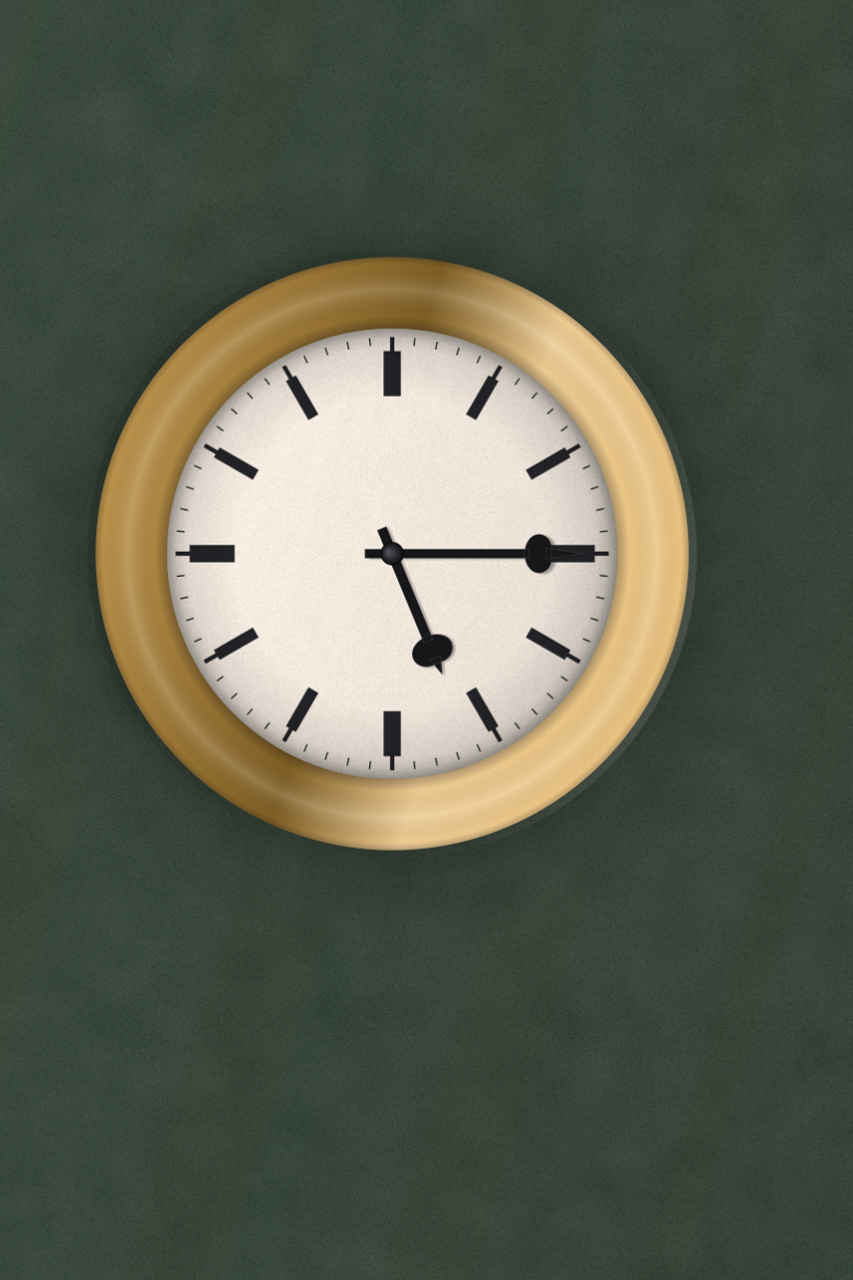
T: 5 h 15 min
